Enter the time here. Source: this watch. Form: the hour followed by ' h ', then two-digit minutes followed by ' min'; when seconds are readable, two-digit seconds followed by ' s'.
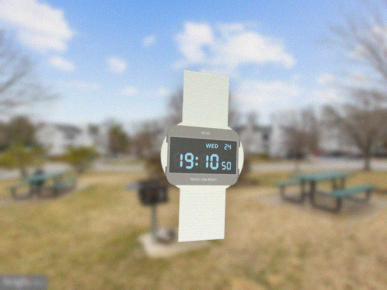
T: 19 h 10 min 50 s
